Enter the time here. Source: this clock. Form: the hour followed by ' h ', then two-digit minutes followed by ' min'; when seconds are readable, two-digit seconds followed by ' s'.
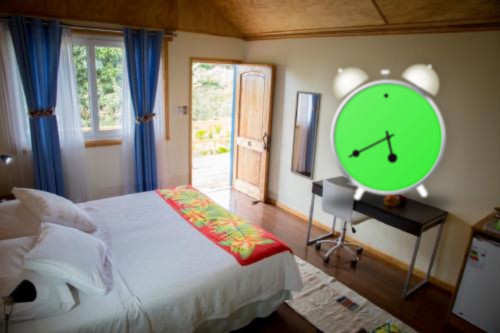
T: 5 h 41 min
